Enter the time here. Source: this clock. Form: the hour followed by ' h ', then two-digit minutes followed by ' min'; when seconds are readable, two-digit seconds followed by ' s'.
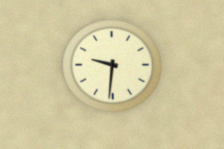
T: 9 h 31 min
